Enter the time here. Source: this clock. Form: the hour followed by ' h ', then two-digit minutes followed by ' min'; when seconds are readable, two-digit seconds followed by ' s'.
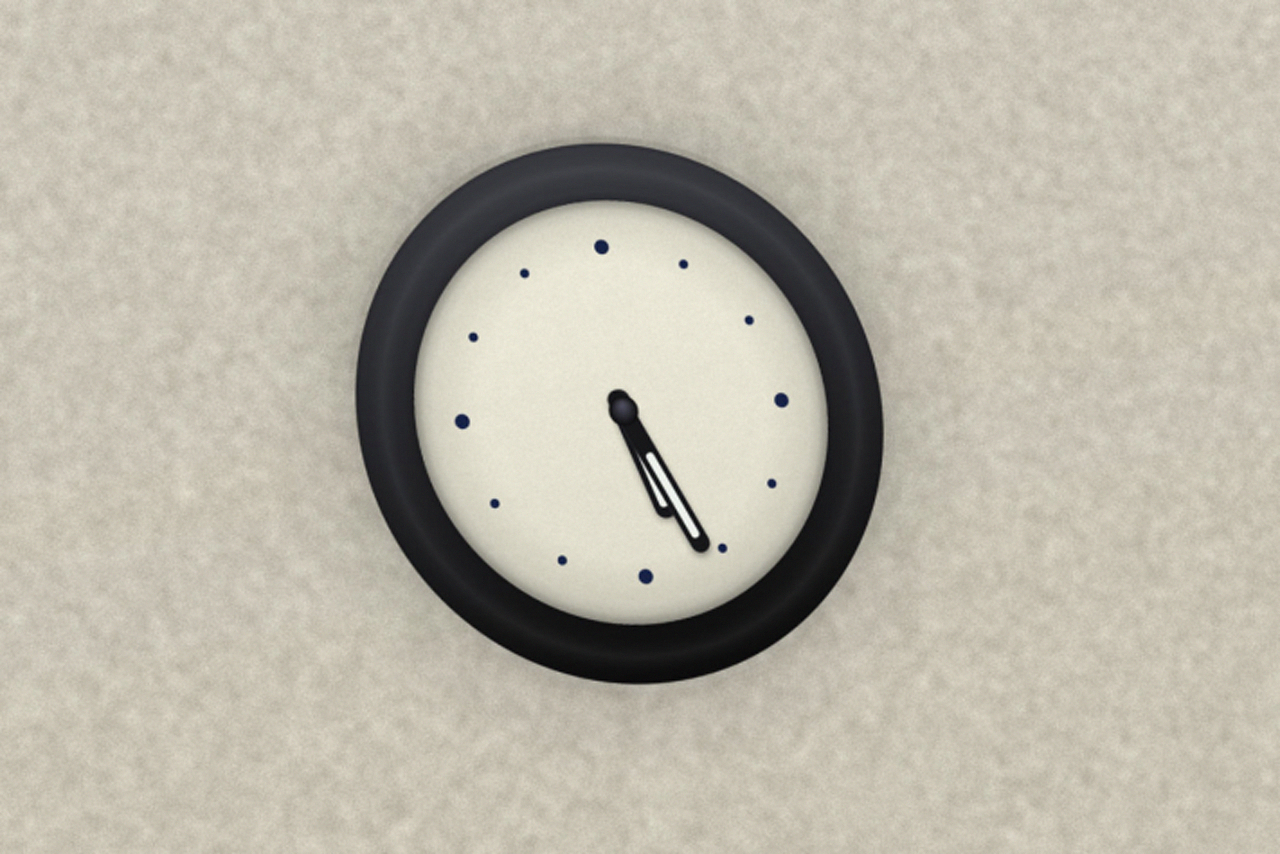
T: 5 h 26 min
